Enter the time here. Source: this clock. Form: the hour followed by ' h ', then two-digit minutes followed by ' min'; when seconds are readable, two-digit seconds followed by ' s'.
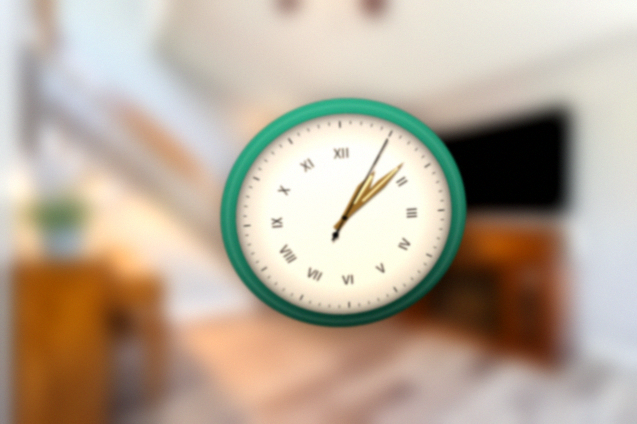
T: 1 h 08 min 05 s
